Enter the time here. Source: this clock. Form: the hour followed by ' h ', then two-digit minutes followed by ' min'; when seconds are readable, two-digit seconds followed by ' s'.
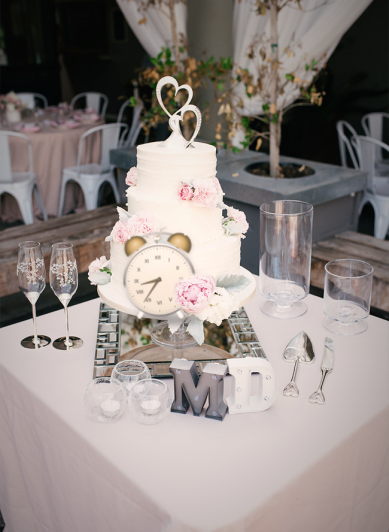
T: 8 h 36 min
